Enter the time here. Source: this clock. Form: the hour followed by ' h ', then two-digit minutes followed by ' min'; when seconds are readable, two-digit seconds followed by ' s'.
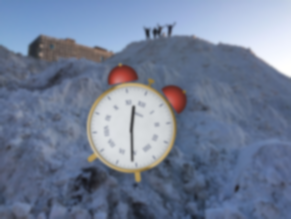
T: 11 h 26 min
